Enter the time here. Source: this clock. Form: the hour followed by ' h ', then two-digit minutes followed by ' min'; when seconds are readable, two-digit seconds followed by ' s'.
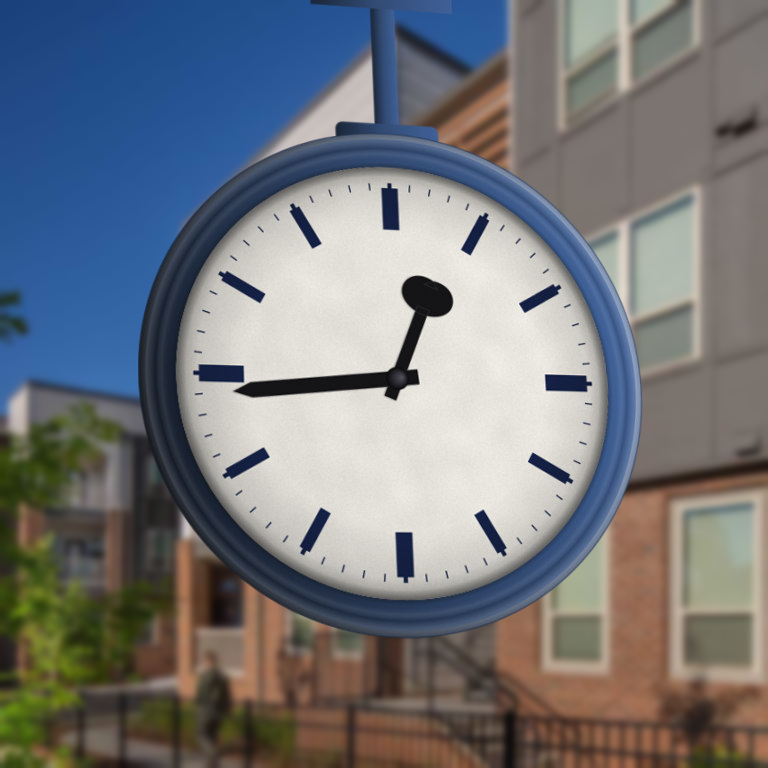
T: 12 h 44 min
